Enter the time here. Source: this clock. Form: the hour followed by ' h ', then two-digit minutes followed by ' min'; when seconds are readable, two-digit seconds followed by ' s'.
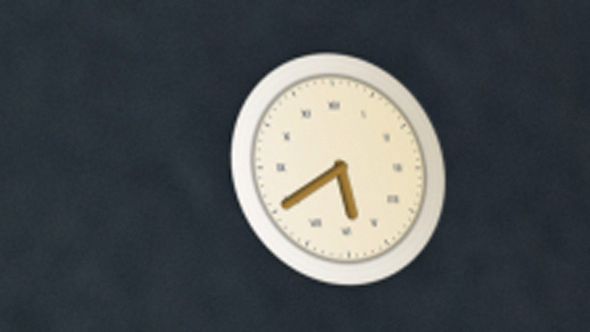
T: 5 h 40 min
